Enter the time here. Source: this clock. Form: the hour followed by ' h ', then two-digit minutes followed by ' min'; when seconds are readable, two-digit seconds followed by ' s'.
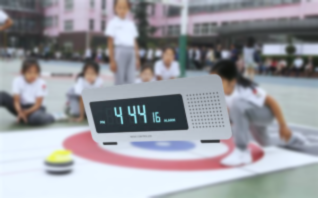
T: 4 h 44 min 16 s
